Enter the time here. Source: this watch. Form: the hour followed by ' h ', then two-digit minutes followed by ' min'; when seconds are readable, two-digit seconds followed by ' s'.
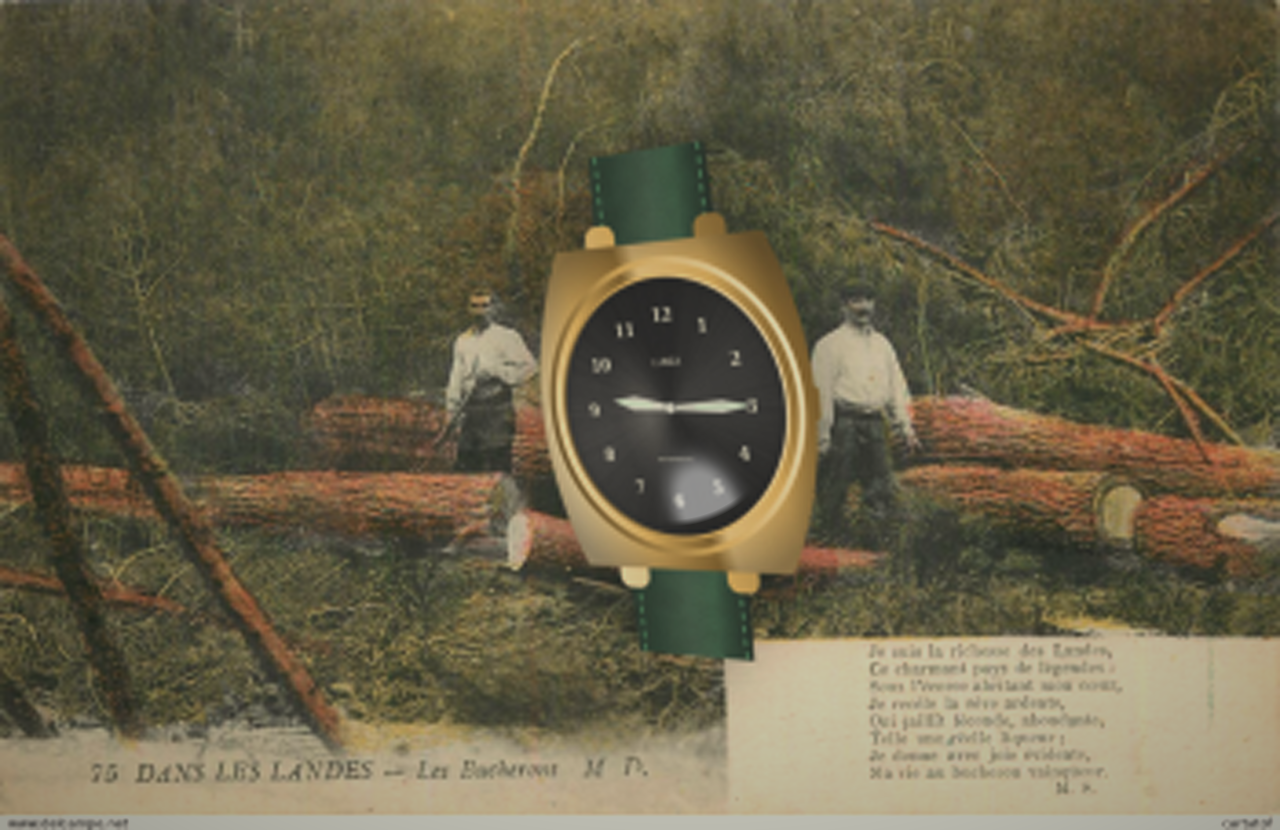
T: 9 h 15 min
